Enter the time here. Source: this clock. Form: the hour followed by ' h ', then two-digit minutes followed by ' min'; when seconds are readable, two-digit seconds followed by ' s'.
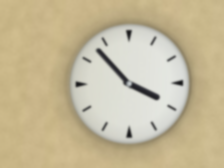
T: 3 h 53 min
